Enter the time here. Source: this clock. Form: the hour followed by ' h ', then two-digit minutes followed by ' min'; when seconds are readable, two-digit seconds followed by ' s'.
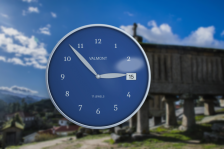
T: 2 h 53 min
